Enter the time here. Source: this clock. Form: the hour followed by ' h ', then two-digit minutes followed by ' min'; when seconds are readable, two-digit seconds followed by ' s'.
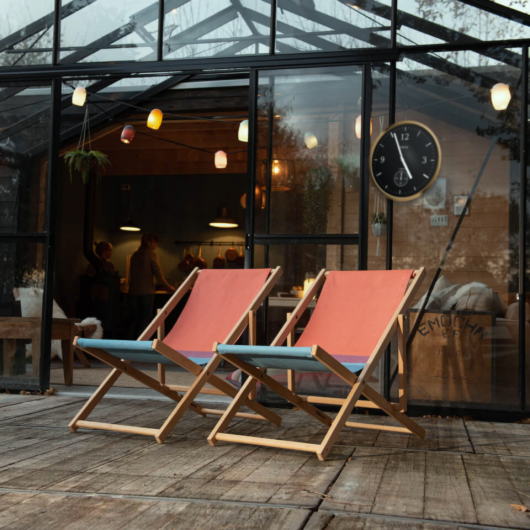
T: 4 h 56 min
